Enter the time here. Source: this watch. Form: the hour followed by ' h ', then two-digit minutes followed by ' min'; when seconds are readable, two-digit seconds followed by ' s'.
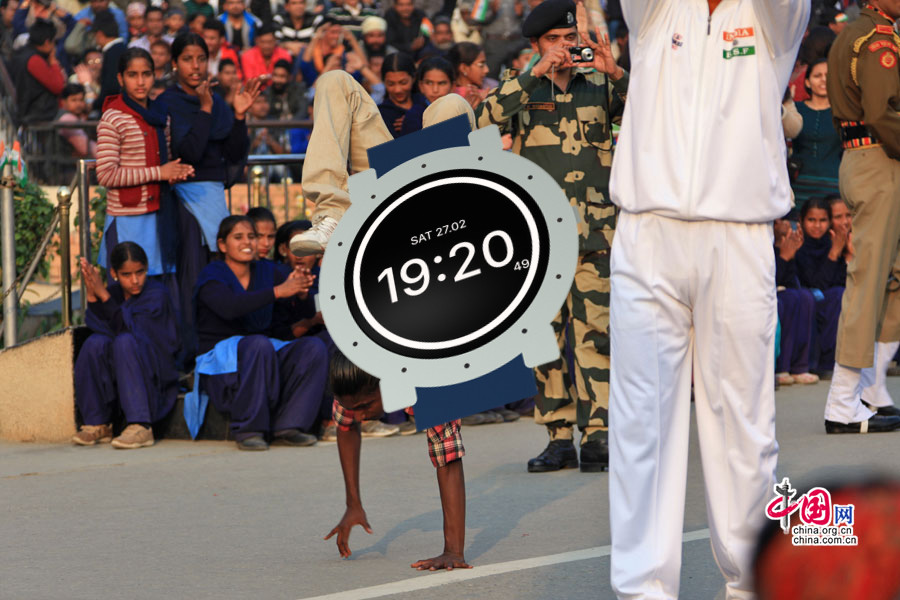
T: 19 h 20 min 49 s
